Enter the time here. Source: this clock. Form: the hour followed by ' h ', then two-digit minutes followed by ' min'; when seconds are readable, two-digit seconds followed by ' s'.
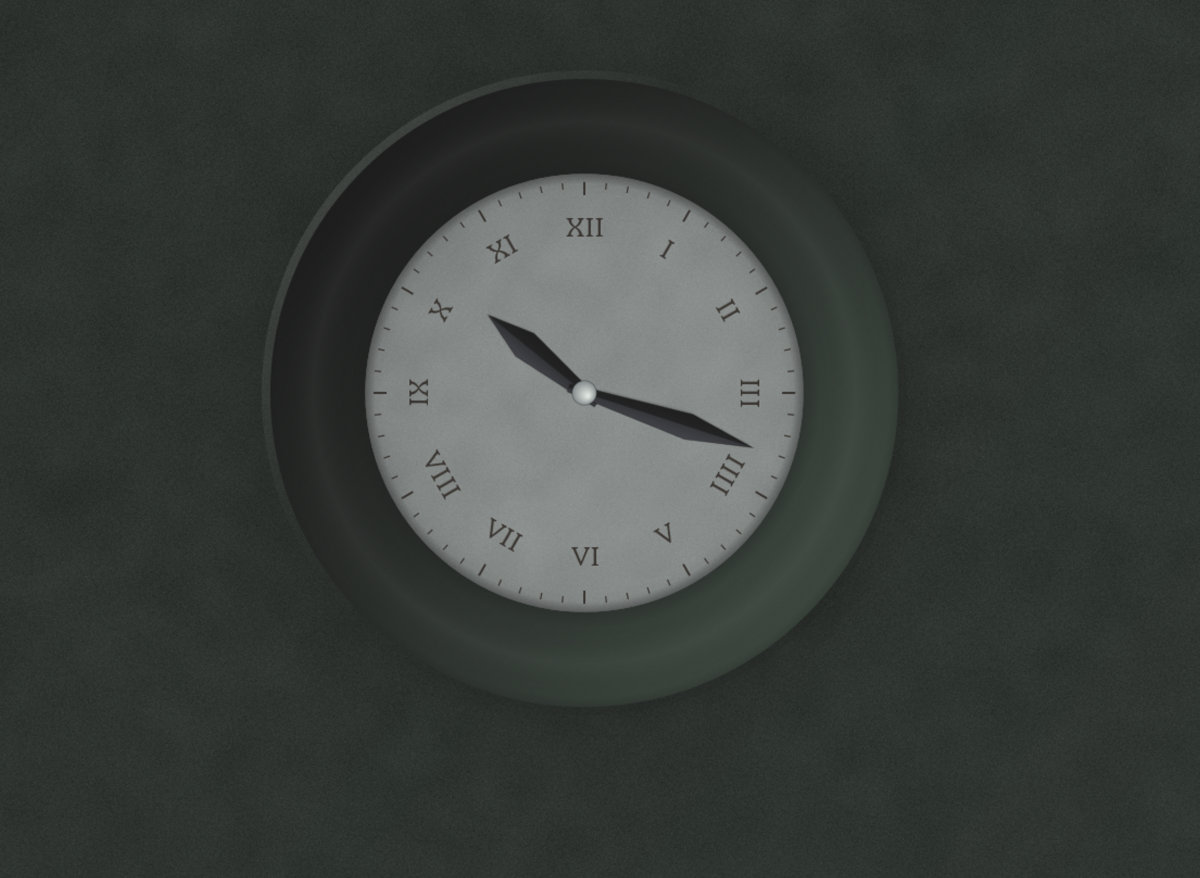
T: 10 h 18 min
